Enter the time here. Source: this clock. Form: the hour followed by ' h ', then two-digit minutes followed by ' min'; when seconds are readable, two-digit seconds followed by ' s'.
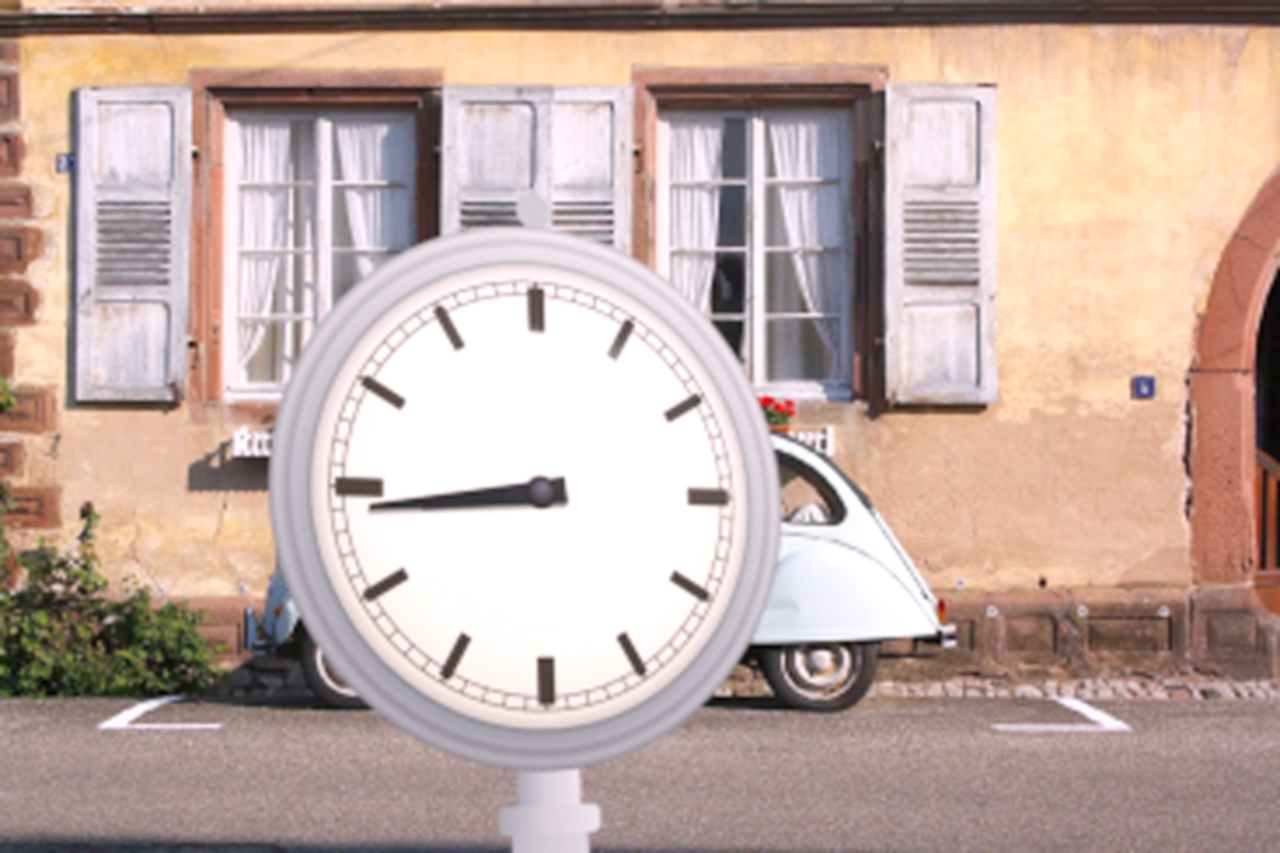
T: 8 h 44 min
